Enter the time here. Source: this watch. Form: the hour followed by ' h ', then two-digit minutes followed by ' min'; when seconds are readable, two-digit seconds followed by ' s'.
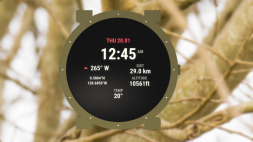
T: 12 h 45 min
